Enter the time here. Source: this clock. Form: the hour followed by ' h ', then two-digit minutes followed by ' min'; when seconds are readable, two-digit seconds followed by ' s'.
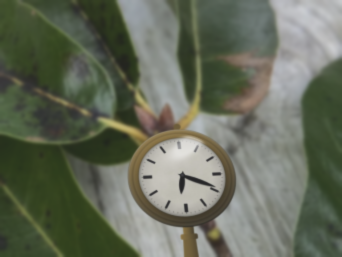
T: 6 h 19 min
